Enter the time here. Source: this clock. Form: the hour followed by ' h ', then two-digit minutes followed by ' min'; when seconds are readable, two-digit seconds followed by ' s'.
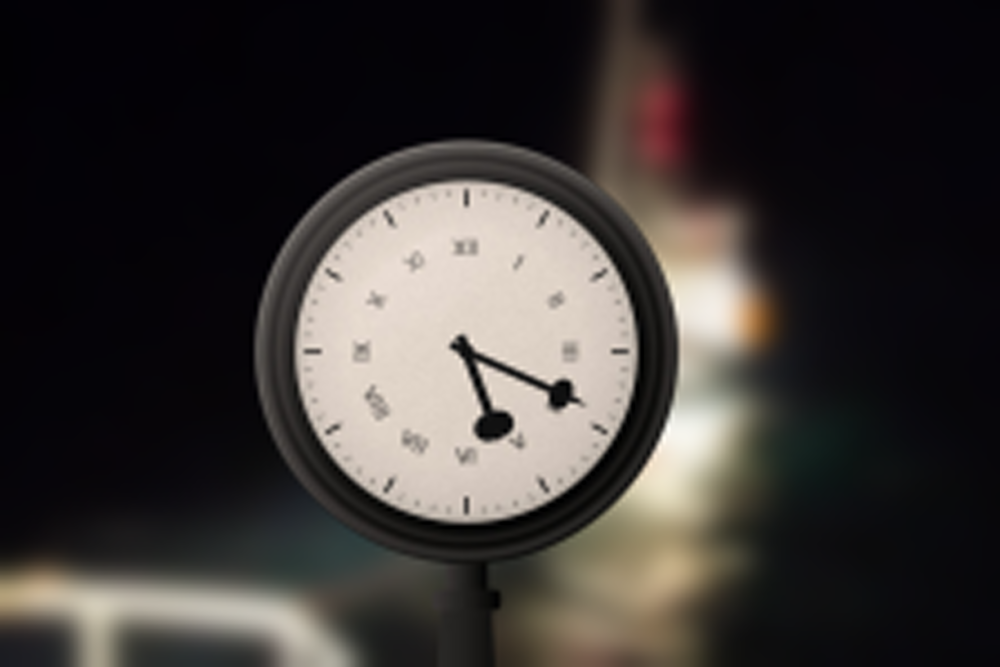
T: 5 h 19 min
